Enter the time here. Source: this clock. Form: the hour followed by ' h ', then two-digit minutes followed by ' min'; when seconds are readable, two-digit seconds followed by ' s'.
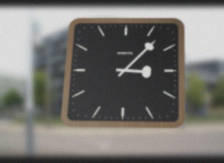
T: 3 h 07 min
